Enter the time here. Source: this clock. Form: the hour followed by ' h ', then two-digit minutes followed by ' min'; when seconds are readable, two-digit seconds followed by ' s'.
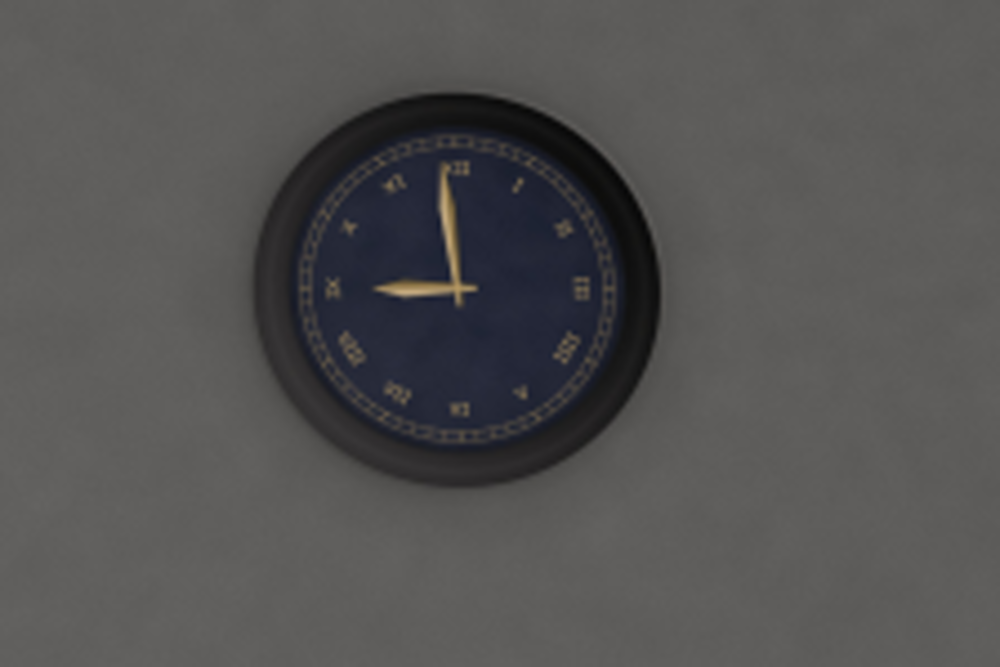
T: 8 h 59 min
